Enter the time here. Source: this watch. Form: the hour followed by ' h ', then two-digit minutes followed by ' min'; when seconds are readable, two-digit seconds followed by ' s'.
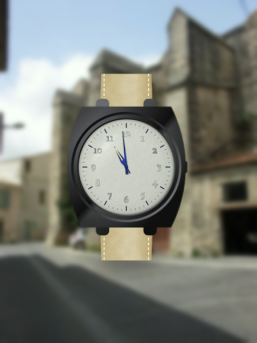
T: 10 h 59 min
